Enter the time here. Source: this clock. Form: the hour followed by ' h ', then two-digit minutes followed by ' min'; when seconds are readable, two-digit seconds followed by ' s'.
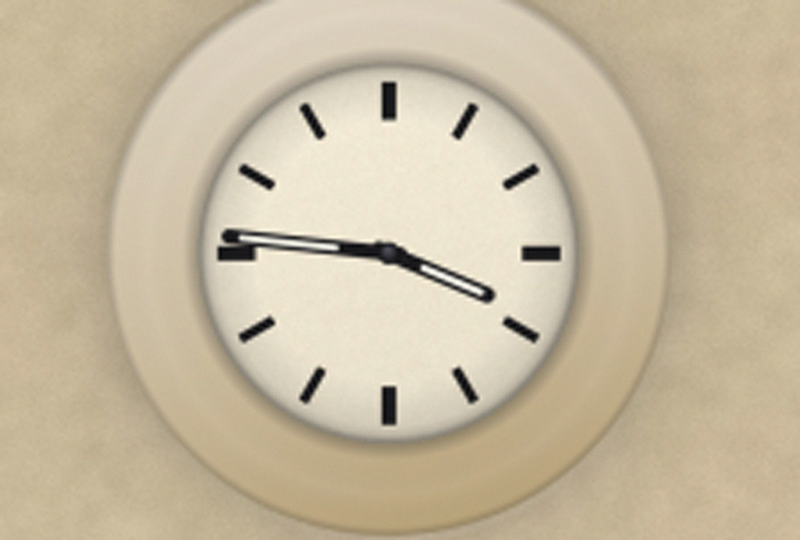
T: 3 h 46 min
